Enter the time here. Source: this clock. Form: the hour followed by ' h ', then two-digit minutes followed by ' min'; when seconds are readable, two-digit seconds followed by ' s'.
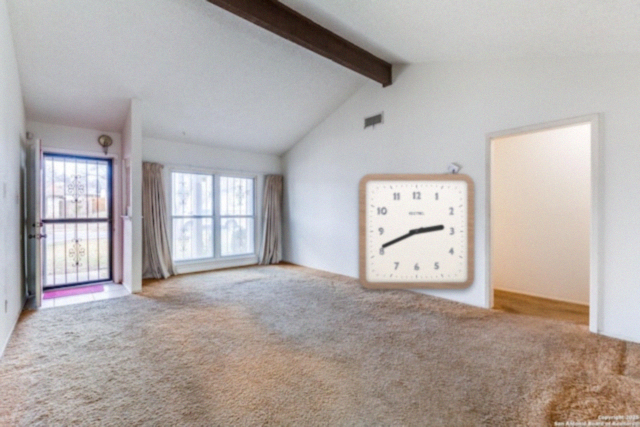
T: 2 h 41 min
